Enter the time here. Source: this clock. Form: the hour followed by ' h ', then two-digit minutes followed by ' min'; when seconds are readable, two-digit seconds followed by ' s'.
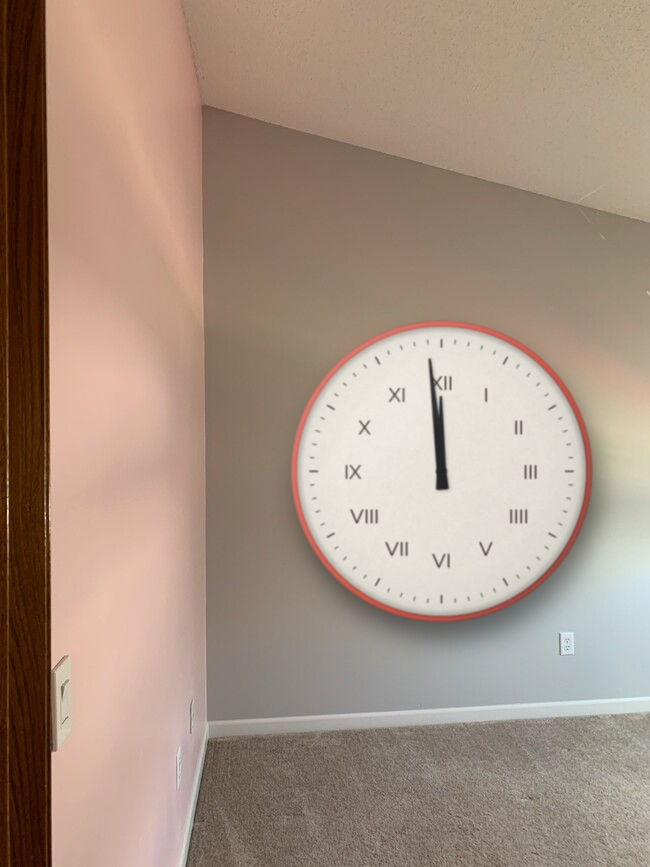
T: 11 h 59 min
